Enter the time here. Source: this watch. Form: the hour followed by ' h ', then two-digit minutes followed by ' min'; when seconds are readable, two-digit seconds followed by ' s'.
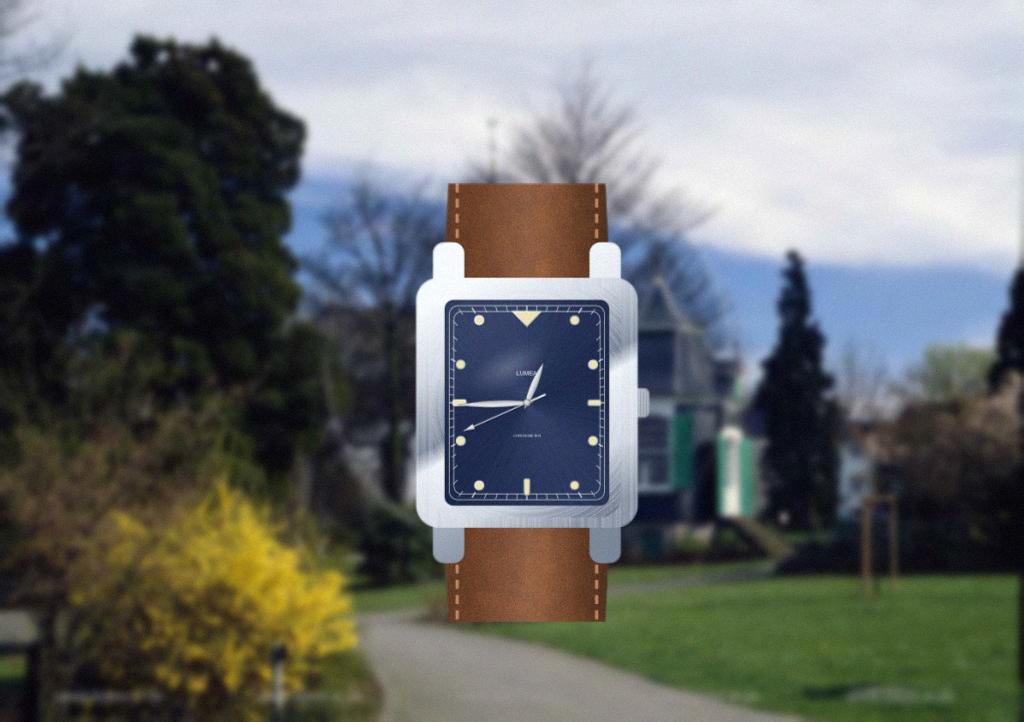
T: 12 h 44 min 41 s
